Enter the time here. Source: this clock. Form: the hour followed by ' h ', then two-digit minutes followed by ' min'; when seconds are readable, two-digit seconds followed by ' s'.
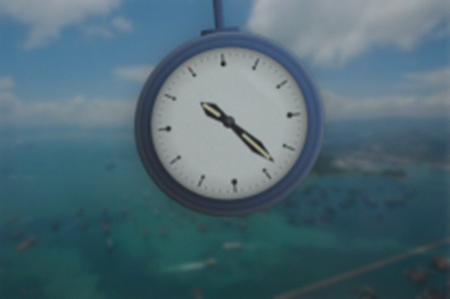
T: 10 h 23 min
